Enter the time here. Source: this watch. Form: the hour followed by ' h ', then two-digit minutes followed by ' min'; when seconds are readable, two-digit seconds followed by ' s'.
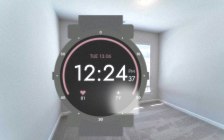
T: 12 h 24 min
